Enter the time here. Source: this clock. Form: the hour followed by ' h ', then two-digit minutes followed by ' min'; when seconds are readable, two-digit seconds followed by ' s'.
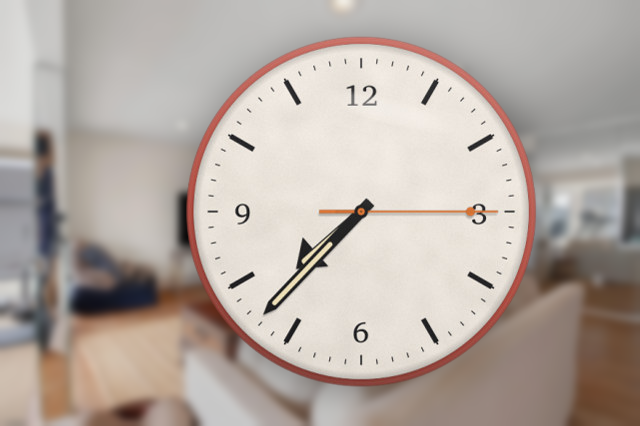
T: 7 h 37 min 15 s
